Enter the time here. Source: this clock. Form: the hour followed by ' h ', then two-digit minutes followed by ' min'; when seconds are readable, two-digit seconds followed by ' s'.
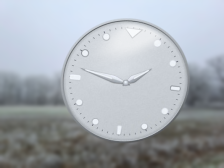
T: 1 h 47 min
